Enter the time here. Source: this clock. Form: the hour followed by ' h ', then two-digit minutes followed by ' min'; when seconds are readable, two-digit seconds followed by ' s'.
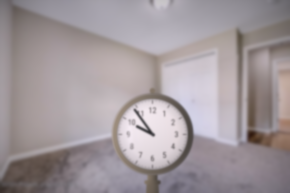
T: 9 h 54 min
